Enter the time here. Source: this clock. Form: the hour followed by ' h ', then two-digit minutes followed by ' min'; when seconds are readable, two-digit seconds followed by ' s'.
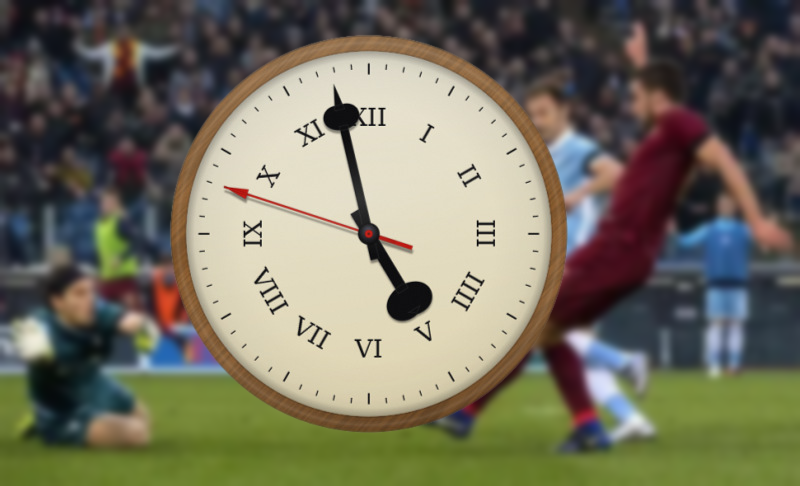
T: 4 h 57 min 48 s
